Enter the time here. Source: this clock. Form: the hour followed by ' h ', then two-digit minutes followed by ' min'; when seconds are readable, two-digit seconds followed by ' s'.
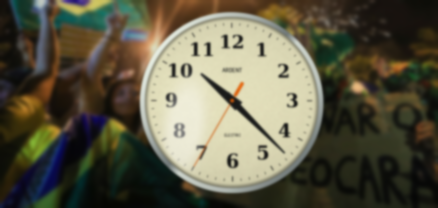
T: 10 h 22 min 35 s
